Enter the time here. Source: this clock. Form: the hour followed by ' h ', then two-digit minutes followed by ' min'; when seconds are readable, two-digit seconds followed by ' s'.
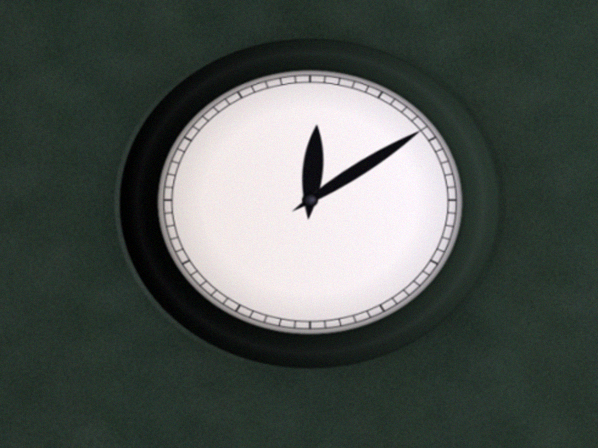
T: 12 h 09 min
